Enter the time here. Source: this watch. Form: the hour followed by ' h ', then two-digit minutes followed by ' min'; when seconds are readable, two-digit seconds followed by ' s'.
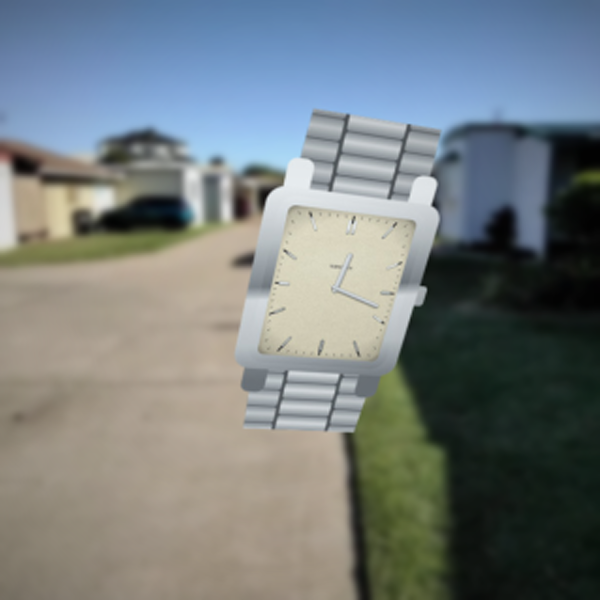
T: 12 h 18 min
